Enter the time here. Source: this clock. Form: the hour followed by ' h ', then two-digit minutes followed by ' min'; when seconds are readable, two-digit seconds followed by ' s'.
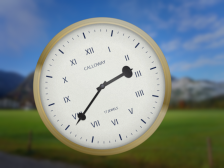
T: 2 h 39 min
